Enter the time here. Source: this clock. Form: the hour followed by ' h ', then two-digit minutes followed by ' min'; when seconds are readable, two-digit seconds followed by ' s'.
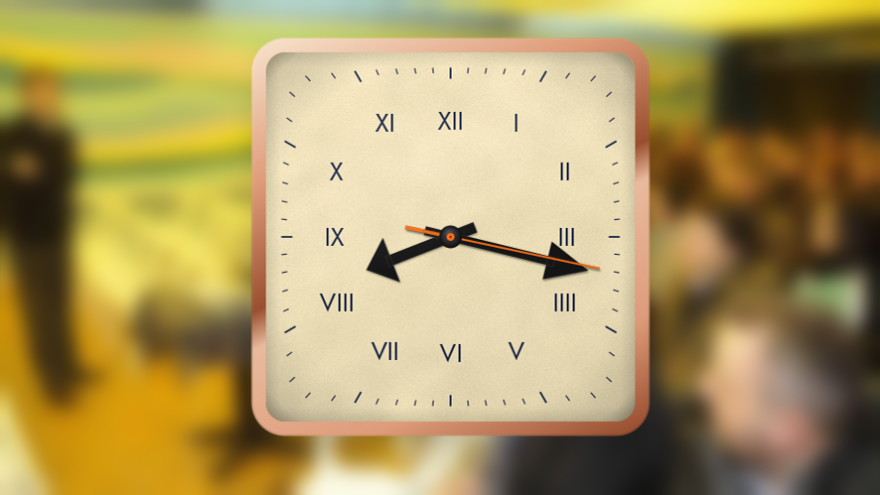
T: 8 h 17 min 17 s
